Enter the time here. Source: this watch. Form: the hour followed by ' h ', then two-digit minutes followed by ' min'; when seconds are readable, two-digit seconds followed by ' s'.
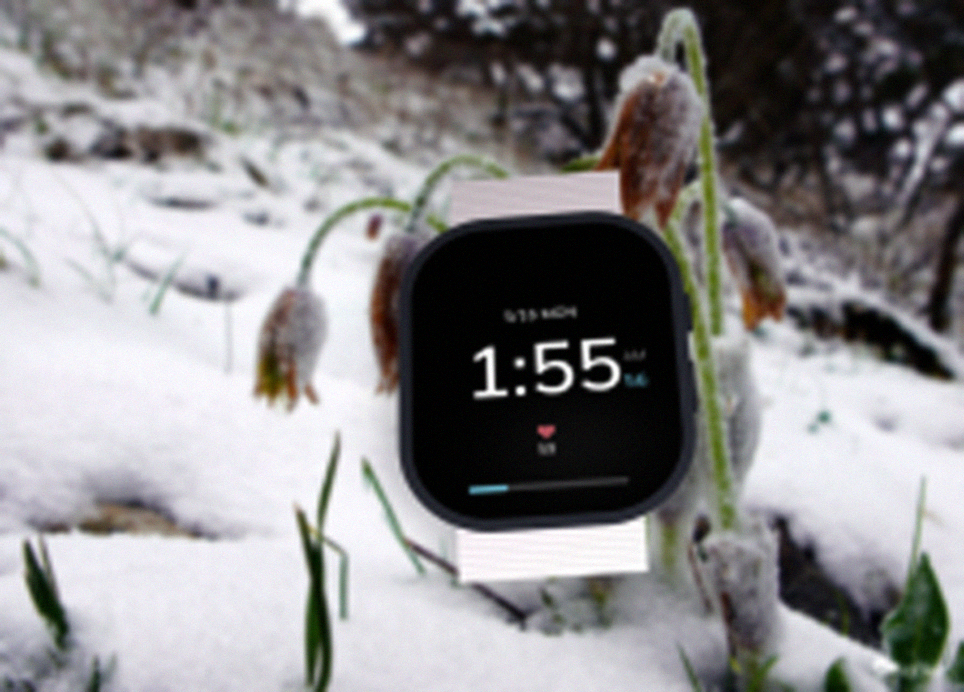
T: 1 h 55 min
